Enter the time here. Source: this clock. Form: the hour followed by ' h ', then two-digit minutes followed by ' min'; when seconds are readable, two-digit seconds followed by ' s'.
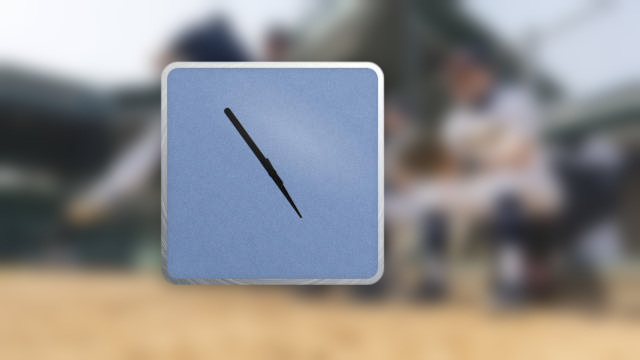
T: 4 h 54 min
